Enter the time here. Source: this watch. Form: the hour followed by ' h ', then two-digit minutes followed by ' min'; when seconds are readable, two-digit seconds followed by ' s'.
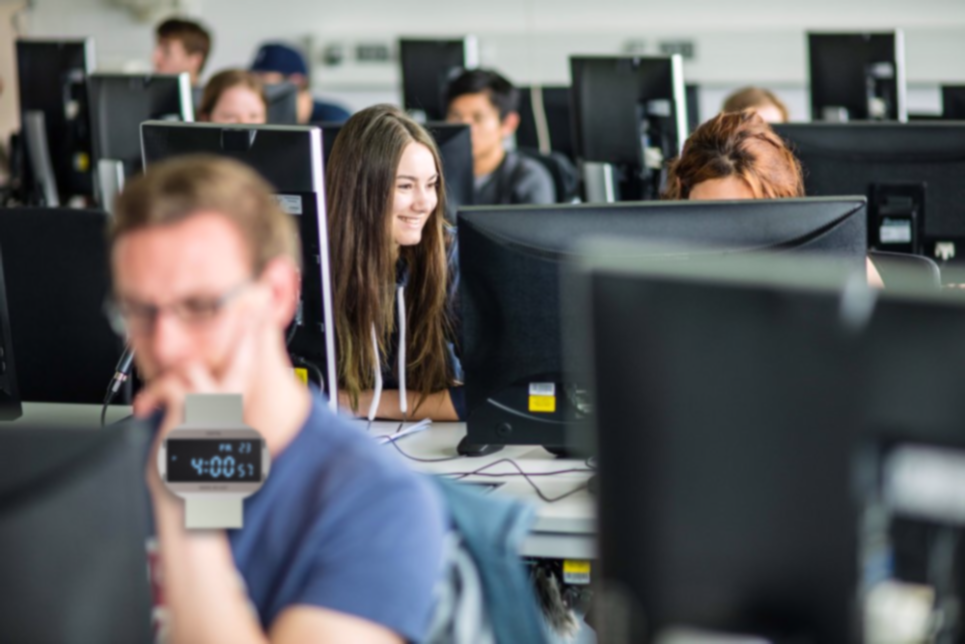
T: 4 h 00 min
